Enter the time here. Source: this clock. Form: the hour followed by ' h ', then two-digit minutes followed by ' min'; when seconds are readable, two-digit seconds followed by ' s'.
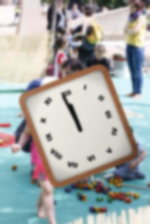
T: 11 h 59 min
